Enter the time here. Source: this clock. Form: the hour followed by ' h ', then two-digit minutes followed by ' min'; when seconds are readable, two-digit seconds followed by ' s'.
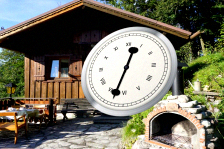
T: 12 h 33 min
